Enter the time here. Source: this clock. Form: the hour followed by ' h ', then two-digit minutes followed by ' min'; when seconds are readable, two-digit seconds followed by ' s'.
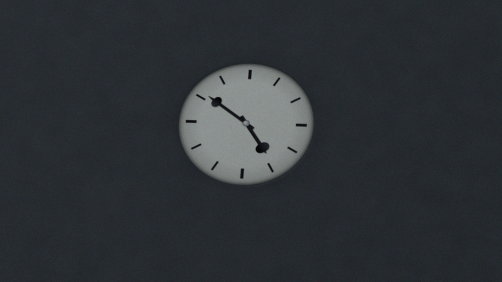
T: 4 h 51 min
